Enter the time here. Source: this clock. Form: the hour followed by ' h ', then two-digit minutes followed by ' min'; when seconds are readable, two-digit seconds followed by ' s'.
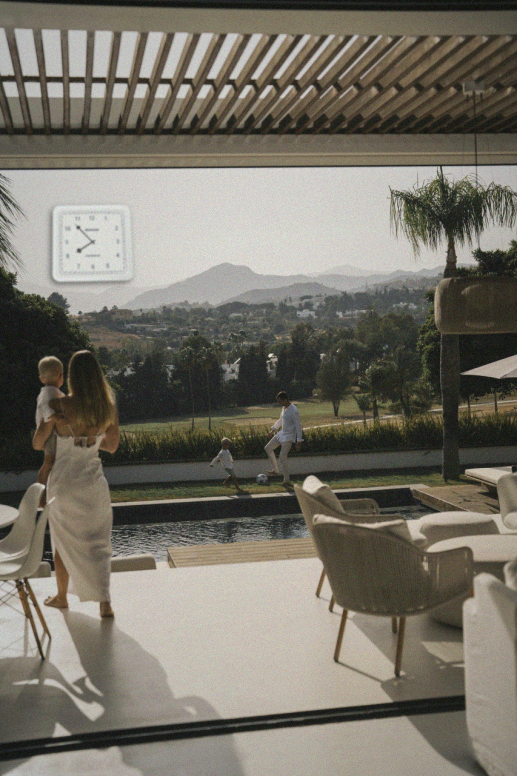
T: 7 h 53 min
